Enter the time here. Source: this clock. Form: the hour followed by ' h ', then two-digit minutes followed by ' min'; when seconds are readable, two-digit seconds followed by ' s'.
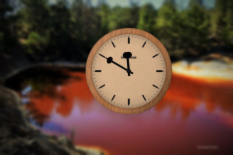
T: 11 h 50 min
